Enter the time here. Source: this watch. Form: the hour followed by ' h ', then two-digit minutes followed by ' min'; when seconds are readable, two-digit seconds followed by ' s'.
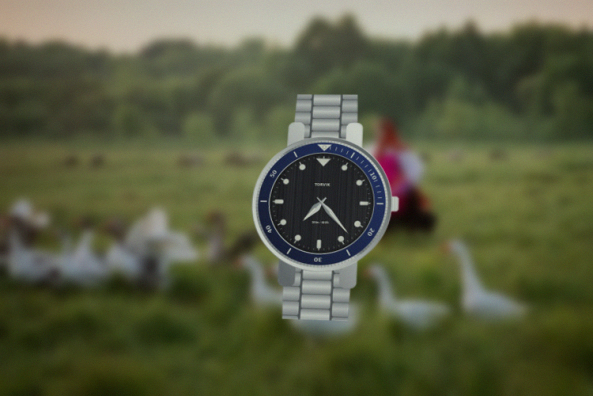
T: 7 h 23 min
